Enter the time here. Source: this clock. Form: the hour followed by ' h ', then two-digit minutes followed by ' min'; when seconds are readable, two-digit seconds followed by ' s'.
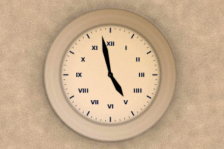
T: 4 h 58 min
